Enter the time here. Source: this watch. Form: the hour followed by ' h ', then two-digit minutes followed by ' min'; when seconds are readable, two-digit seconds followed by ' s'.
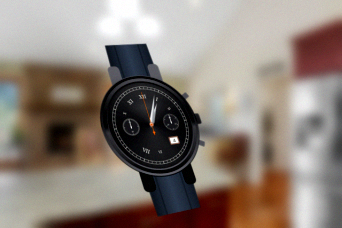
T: 1 h 04 min
